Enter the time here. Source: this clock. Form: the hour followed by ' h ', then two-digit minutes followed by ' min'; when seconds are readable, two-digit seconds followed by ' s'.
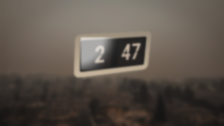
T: 2 h 47 min
